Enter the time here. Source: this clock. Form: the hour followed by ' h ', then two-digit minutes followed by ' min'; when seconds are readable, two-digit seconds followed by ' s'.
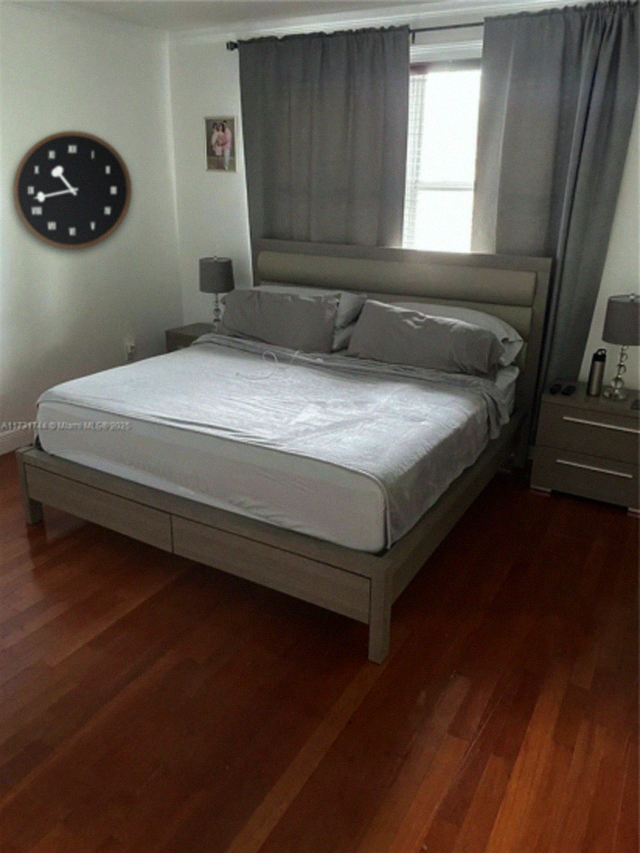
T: 10 h 43 min
